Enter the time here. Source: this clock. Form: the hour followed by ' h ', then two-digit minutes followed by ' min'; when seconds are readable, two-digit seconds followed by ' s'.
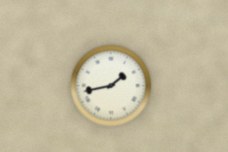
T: 1 h 43 min
